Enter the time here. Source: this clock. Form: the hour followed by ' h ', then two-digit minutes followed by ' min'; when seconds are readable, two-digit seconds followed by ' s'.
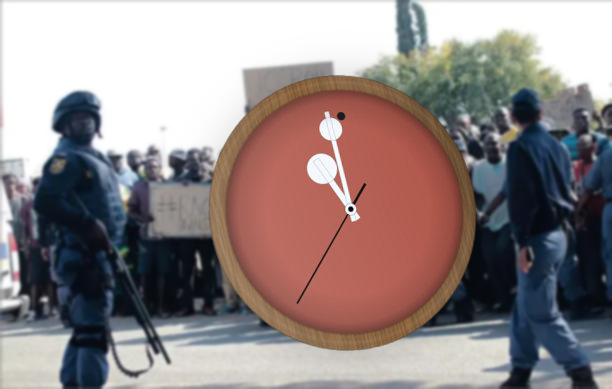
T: 10 h 58 min 36 s
